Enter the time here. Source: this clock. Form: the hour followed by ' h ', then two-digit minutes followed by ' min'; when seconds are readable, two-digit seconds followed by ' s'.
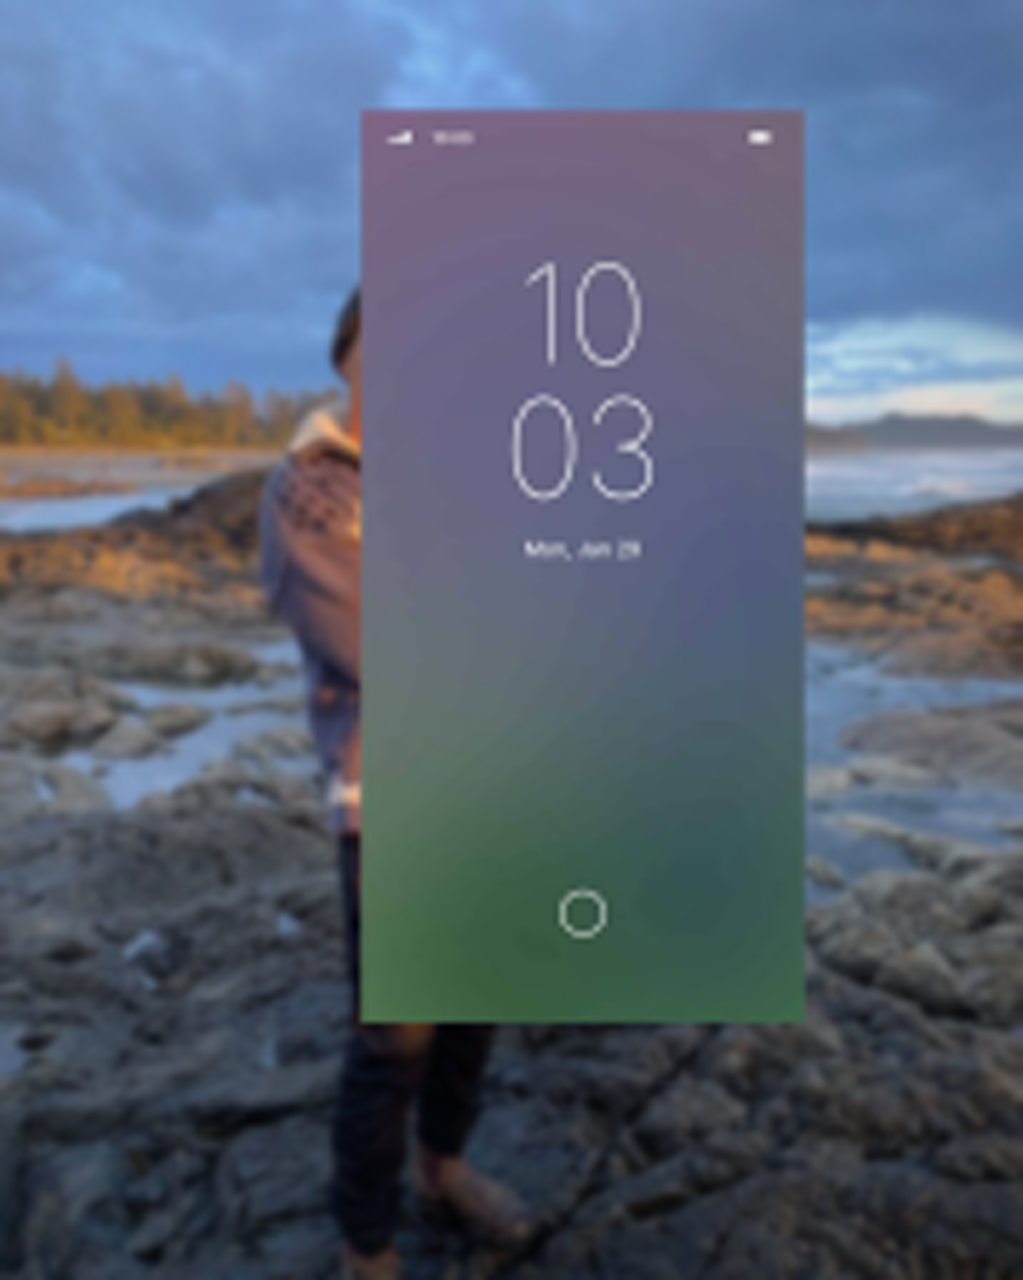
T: 10 h 03 min
